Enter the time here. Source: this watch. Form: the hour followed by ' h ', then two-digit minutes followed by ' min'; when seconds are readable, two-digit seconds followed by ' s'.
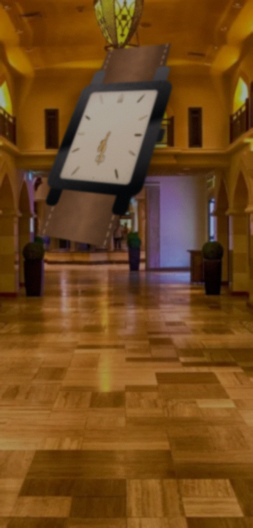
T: 6 h 30 min
